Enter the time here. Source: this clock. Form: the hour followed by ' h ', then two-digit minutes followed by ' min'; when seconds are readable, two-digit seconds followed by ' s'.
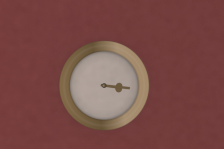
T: 3 h 16 min
